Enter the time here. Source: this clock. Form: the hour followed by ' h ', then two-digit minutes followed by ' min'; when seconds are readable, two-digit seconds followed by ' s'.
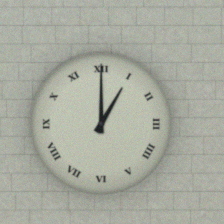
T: 1 h 00 min
